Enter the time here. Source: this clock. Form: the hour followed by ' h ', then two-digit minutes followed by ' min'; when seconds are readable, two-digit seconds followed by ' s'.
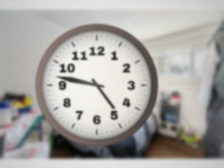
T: 4 h 47 min
